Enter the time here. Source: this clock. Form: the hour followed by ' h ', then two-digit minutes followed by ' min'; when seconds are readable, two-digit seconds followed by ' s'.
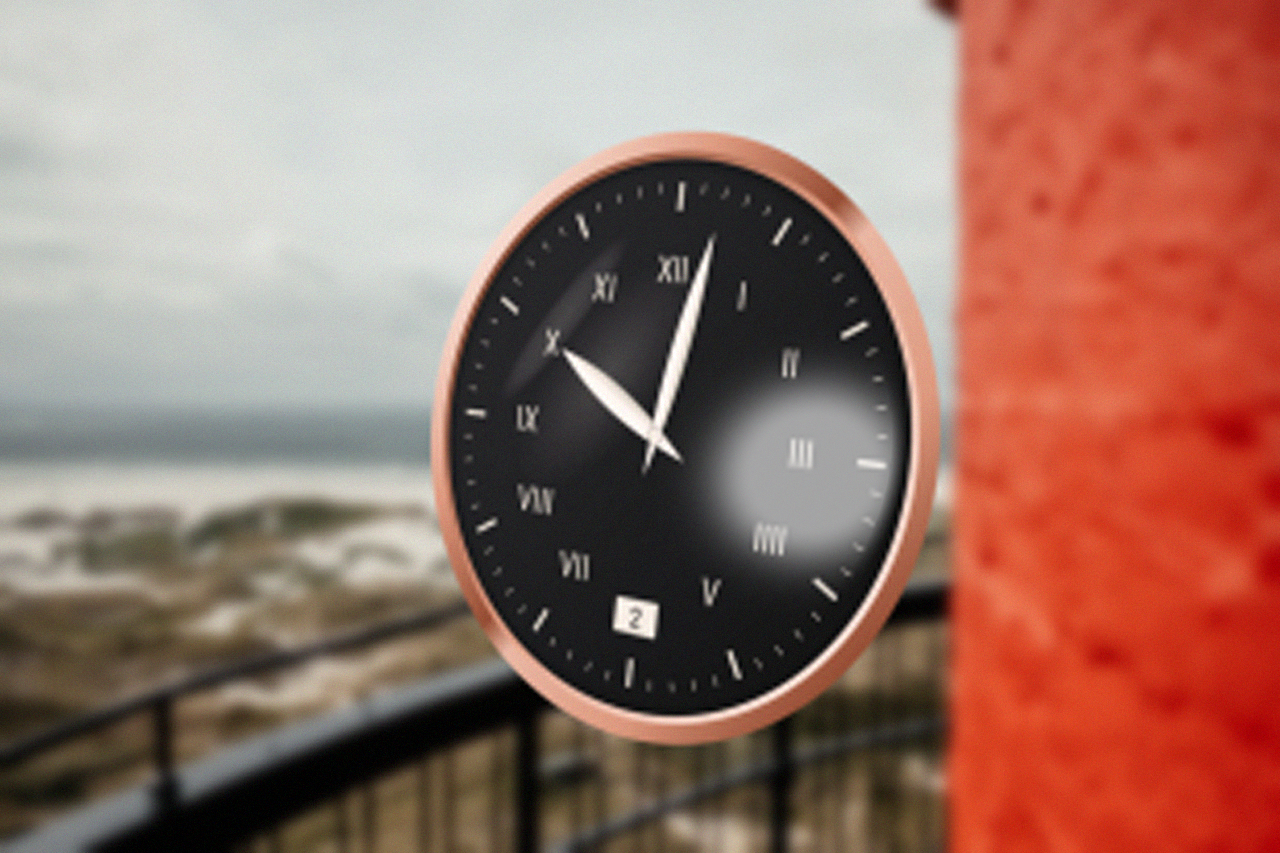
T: 10 h 02 min
